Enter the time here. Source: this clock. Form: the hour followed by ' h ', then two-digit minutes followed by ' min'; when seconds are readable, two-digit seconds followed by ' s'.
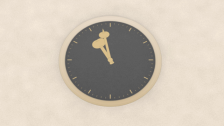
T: 10 h 58 min
